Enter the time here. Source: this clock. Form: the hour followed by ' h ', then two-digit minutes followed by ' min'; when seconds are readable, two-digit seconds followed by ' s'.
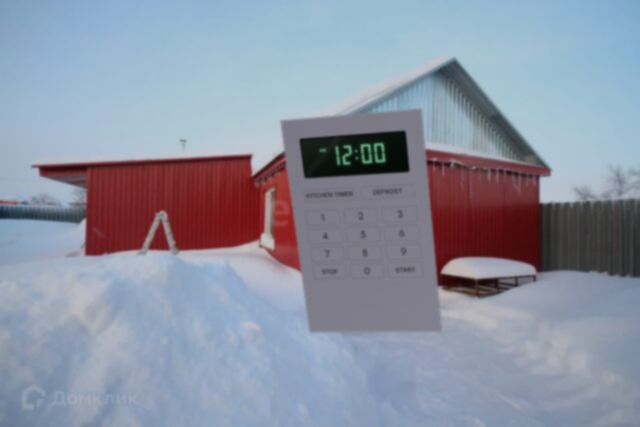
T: 12 h 00 min
